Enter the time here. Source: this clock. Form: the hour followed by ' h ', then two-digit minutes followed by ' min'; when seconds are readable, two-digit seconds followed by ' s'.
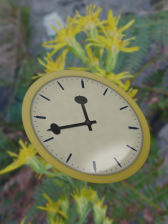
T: 11 h 42 min
